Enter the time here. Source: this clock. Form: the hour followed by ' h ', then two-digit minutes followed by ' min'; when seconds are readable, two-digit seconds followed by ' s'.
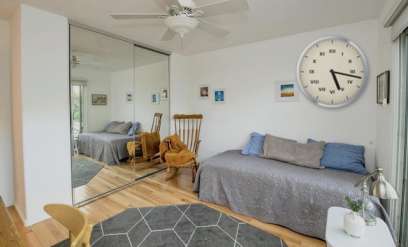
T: 5 h 17 min
